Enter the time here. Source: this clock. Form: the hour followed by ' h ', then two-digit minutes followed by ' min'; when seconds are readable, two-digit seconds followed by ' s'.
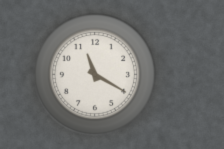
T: 11 h 20 min
